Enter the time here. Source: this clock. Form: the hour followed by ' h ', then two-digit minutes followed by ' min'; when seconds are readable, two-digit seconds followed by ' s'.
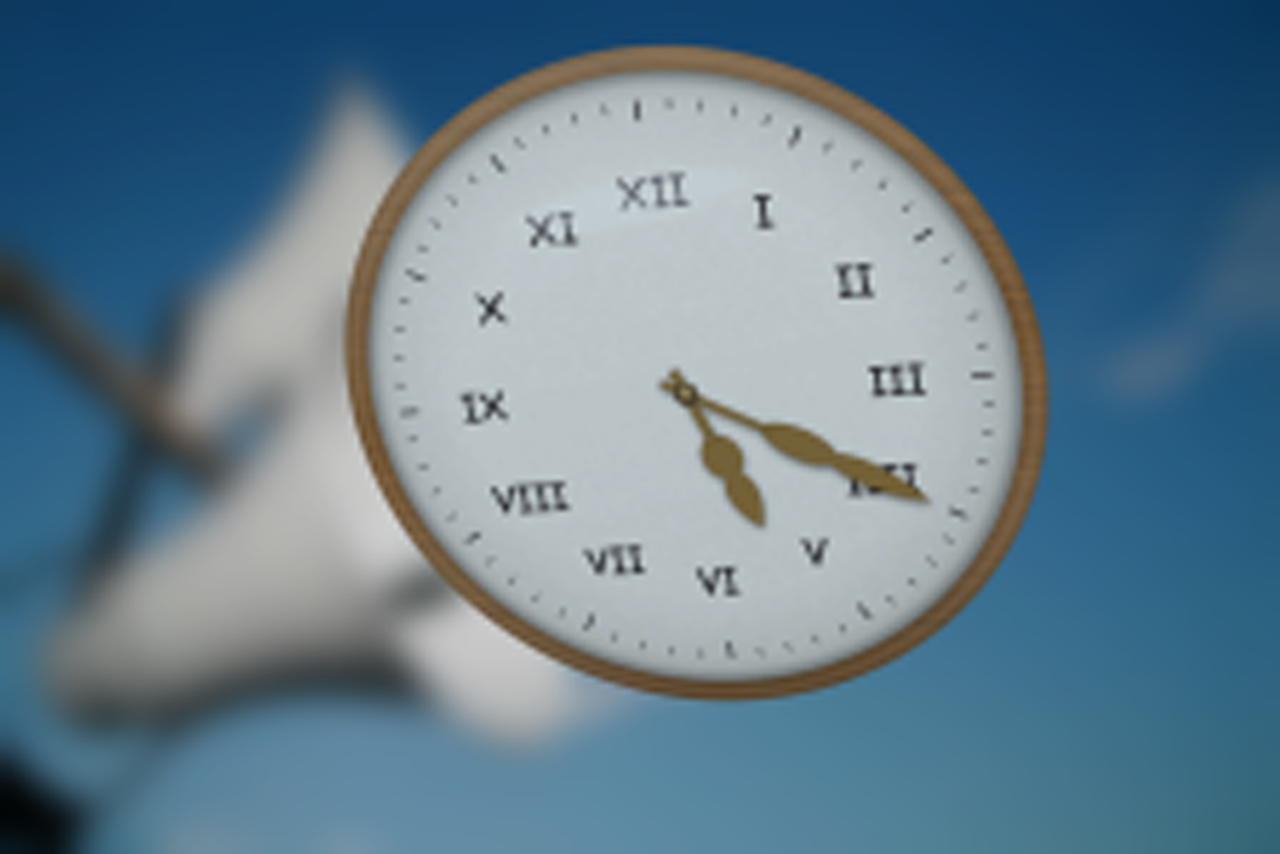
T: 5 h 20 min
